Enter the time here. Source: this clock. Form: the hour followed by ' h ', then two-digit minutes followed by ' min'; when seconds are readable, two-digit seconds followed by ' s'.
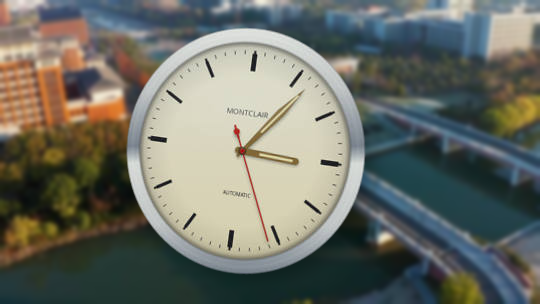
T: 3 h 06 min 26 s
